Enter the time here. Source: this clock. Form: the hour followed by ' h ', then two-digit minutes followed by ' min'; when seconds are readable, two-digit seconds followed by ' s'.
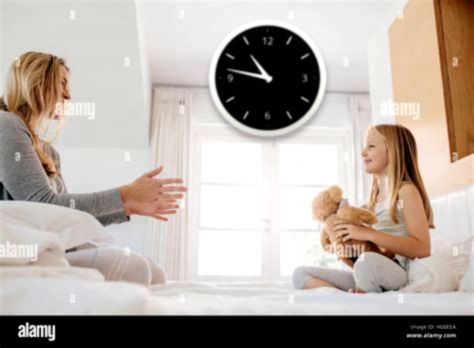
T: 10 h 47 min
